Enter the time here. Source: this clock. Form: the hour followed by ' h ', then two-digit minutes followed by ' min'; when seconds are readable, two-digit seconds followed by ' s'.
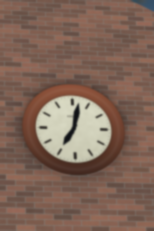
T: 7 h 02 min
